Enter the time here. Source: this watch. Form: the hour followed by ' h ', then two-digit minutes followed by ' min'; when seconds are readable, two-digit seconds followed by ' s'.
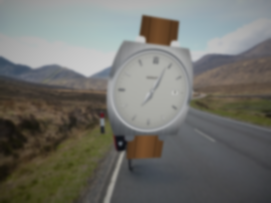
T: 7 h 04 min
